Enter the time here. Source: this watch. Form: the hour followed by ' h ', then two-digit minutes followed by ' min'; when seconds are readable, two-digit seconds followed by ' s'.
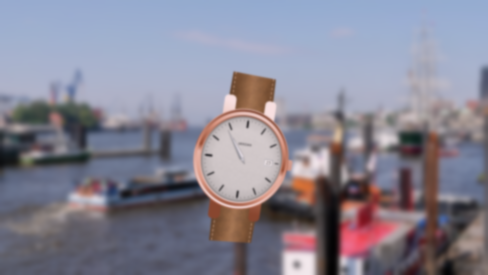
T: 10 h 54 min
